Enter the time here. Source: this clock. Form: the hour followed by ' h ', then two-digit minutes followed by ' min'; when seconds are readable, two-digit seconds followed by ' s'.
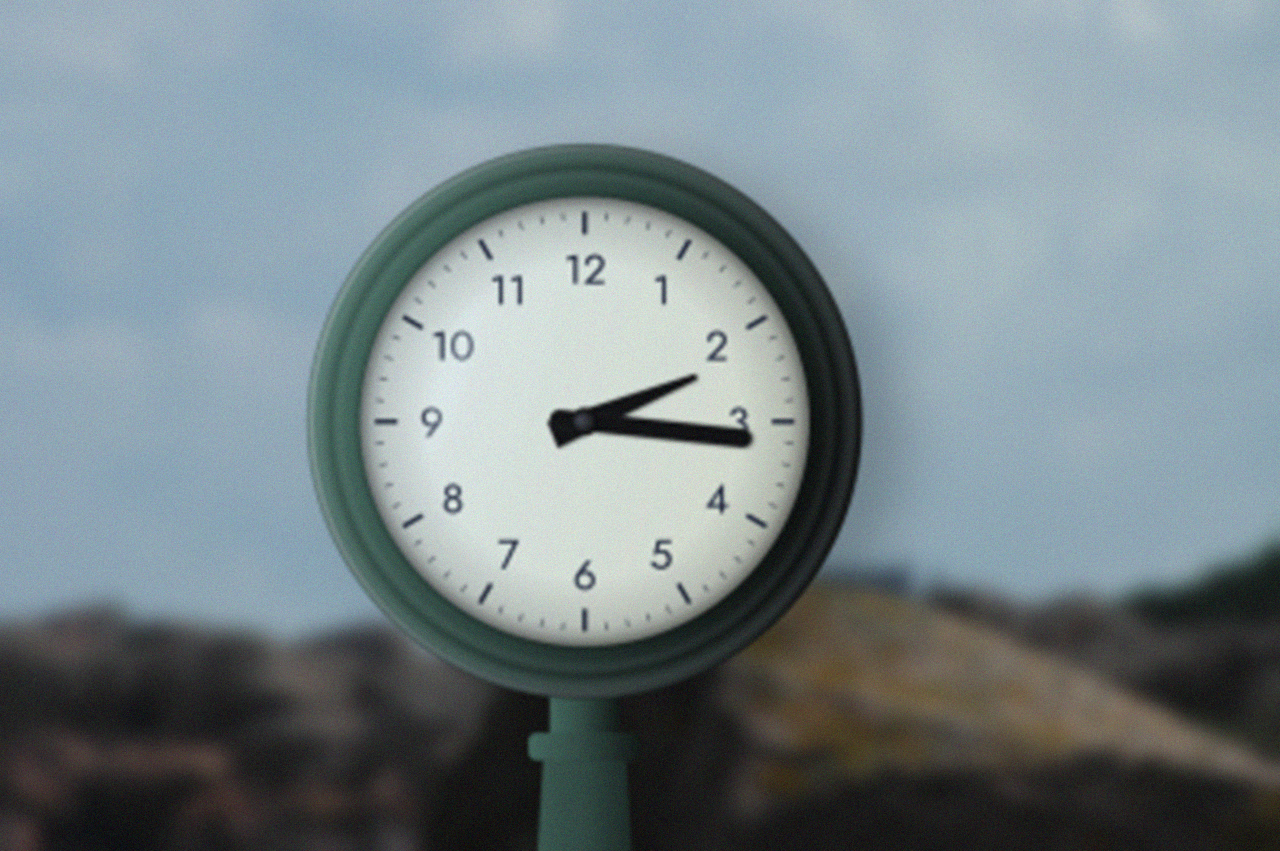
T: 2 h 16 min
